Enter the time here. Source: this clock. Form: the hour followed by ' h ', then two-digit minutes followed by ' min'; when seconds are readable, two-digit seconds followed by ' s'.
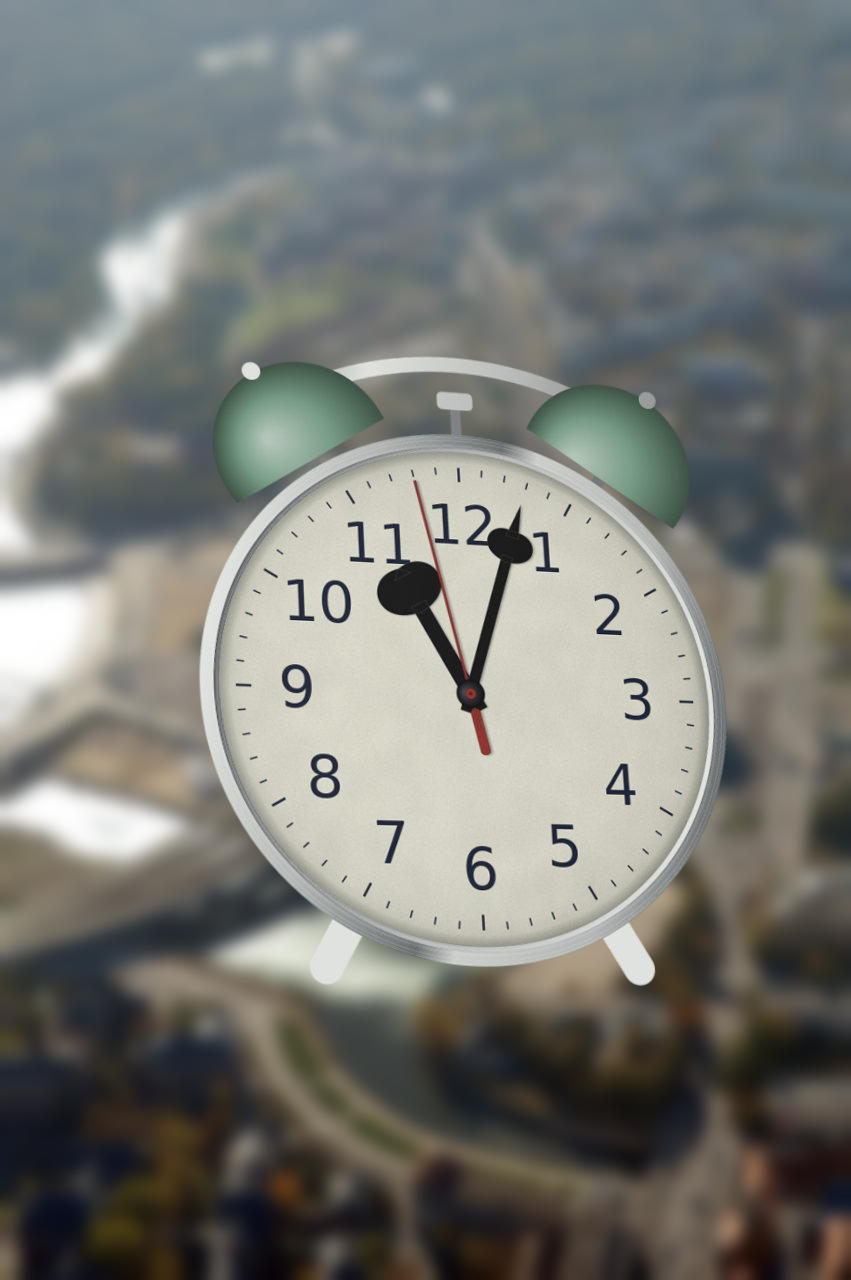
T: 11 h 02 min 58 s
